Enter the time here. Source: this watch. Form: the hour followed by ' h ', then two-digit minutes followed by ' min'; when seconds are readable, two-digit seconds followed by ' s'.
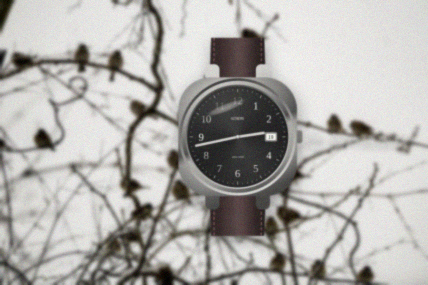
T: 2 h 43 min
